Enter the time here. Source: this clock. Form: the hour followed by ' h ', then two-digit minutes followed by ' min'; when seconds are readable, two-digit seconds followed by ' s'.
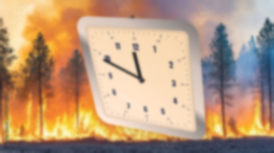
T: 11 h 49 min
